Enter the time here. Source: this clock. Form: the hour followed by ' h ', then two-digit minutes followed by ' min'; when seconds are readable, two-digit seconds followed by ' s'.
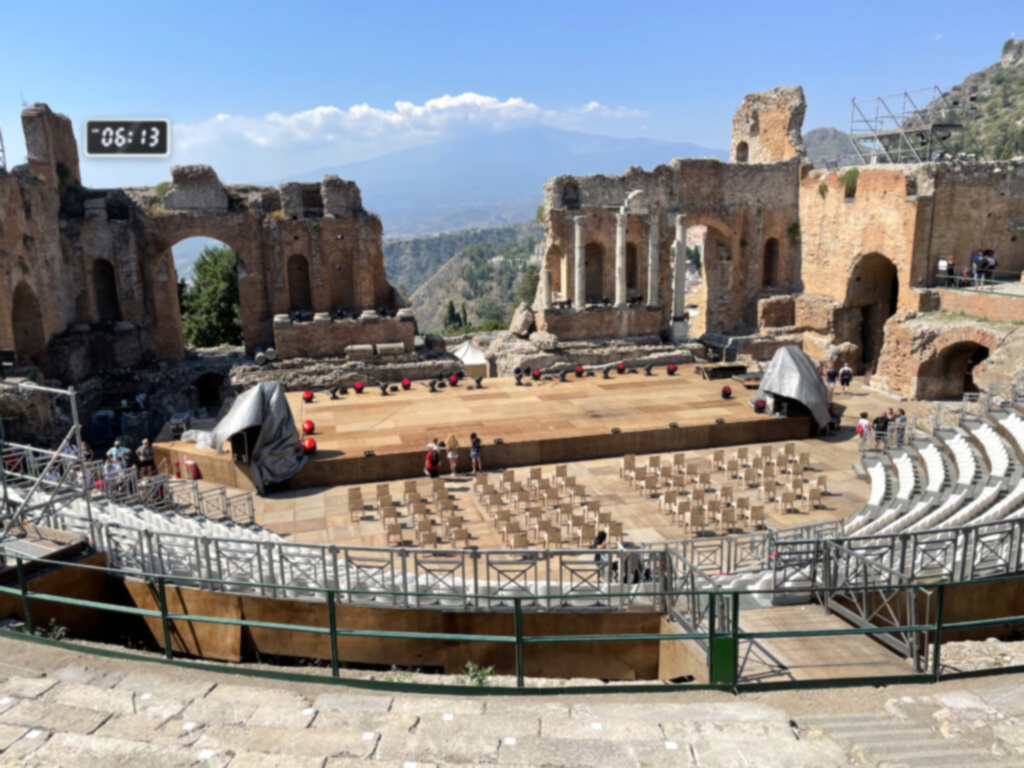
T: 6 h 13 min
